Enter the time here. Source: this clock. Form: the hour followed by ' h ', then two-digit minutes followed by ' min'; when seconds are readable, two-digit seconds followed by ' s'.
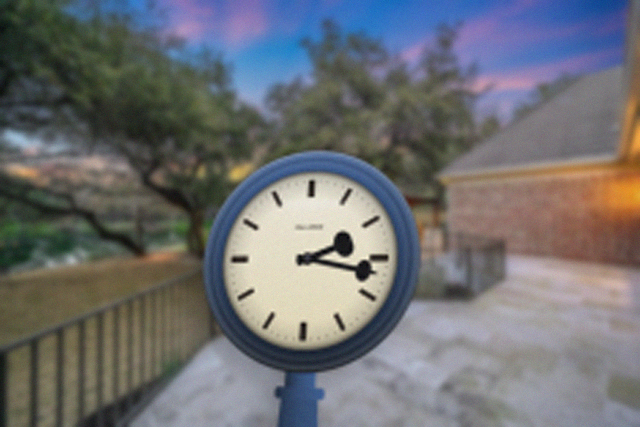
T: 2 h 17 min
